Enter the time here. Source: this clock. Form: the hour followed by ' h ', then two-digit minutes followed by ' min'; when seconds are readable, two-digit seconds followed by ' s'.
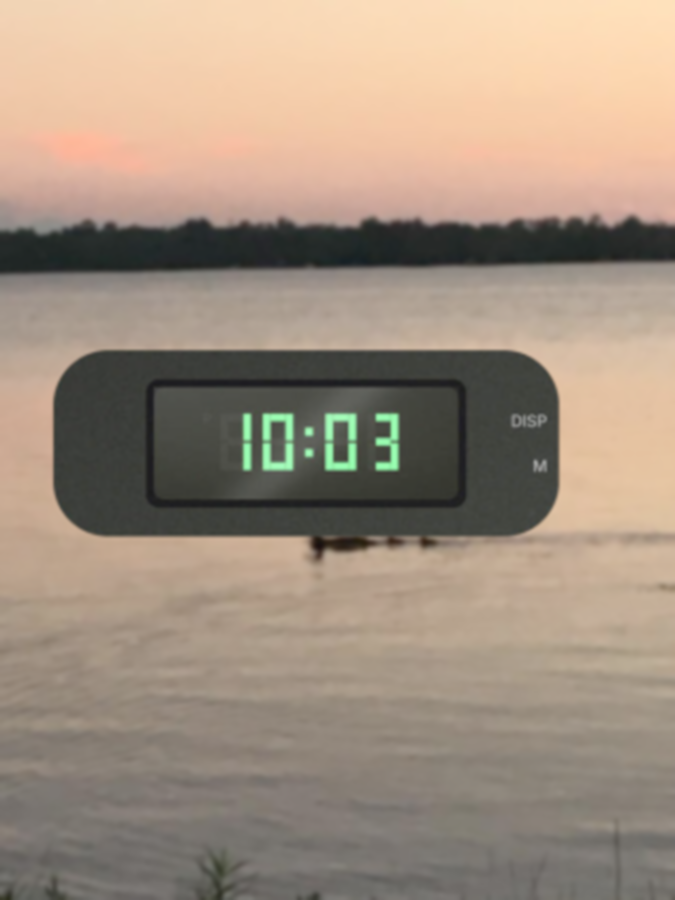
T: 10 h 03 min
